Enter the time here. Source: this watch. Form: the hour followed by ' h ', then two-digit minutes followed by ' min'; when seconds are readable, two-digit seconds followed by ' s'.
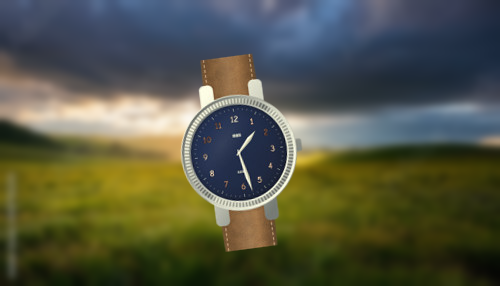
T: 1 h 28 min
